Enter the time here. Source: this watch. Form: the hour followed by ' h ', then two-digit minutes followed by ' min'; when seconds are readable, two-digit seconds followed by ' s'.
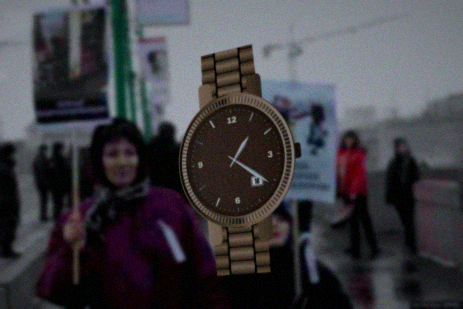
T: 1 h 21 min
